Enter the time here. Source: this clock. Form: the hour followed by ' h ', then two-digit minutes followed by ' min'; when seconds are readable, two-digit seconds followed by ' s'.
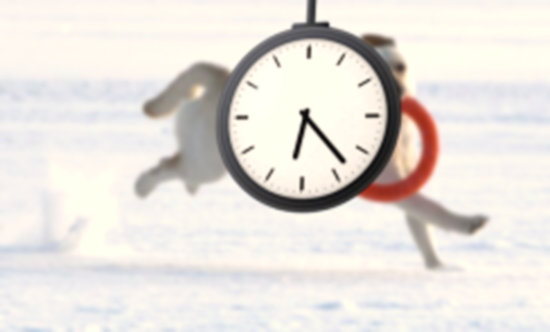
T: 6 h 23 min
